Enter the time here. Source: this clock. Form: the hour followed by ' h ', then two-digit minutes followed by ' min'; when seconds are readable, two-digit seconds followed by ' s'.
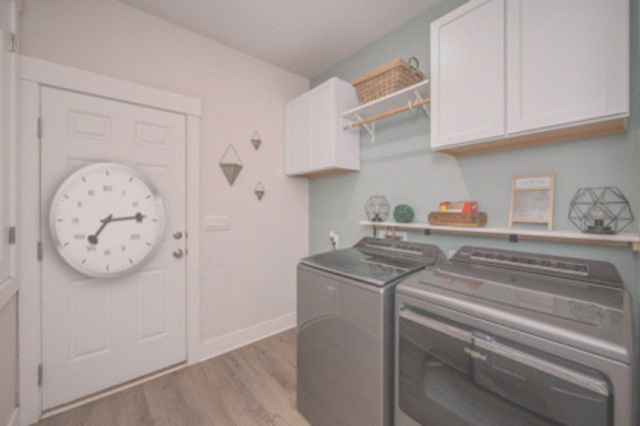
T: 7 h 14 min
